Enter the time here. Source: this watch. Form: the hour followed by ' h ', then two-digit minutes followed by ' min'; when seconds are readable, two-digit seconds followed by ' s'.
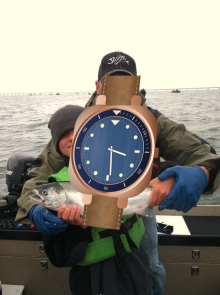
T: 3 h 29 min
